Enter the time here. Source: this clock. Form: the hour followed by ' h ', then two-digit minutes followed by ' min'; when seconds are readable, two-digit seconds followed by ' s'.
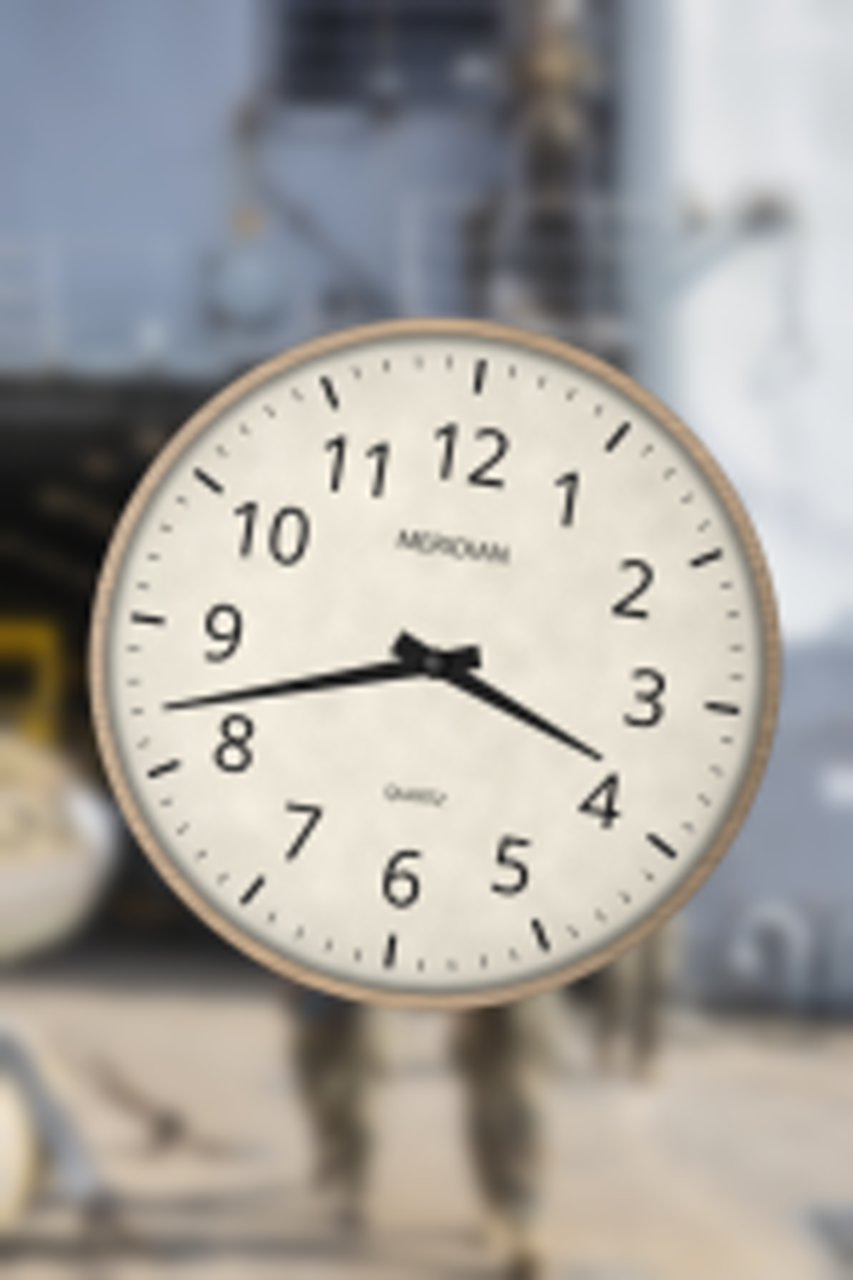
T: 3 h 42 min
